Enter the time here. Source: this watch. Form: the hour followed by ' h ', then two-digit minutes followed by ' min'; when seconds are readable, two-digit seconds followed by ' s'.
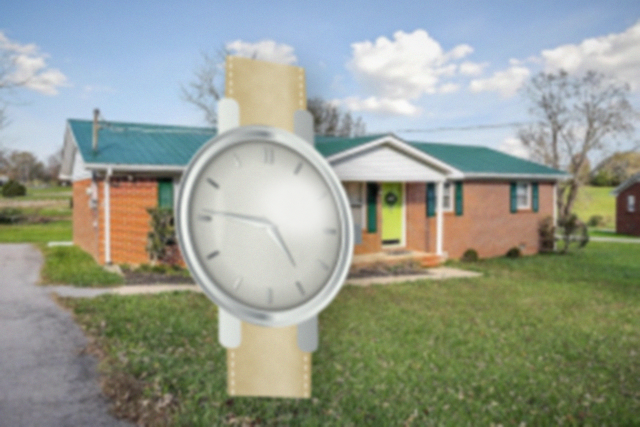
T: 4 h 46 min
